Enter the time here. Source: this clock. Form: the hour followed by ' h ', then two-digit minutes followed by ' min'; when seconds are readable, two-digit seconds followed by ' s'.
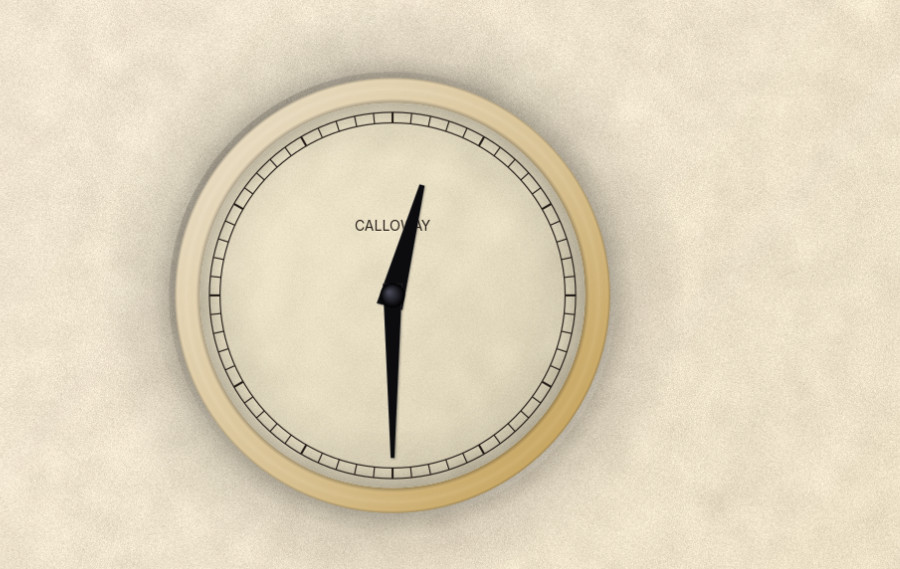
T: 12 h 30 min
